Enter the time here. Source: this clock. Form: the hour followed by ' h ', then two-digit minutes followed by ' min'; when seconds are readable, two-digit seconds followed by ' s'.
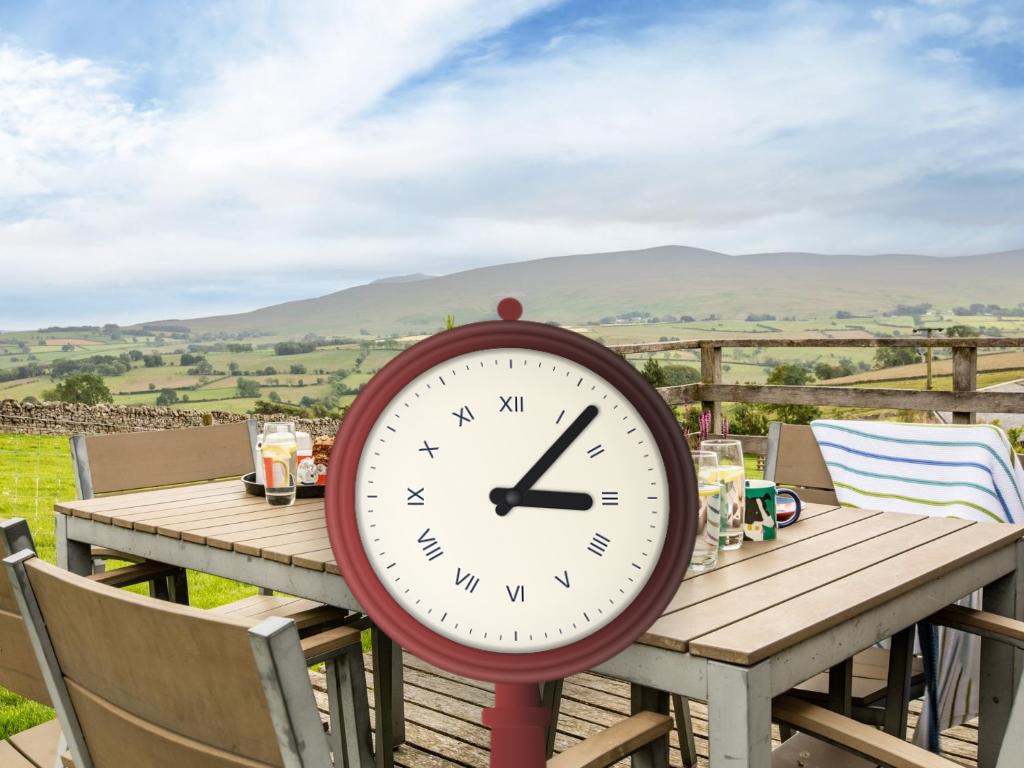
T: 3 h 07 min
